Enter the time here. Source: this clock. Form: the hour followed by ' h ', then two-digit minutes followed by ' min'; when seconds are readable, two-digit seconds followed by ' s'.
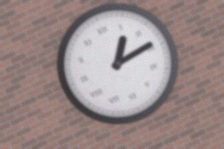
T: 1 h 14 min
